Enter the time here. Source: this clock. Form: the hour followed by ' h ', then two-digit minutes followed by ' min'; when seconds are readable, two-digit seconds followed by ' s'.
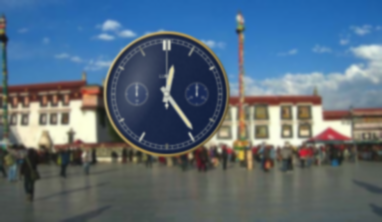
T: 12 h 24 min
